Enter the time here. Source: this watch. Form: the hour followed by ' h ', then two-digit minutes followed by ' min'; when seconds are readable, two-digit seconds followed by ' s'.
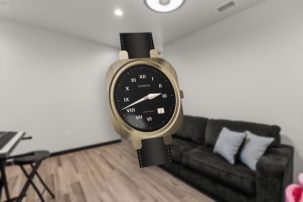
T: 2 h 42 min
